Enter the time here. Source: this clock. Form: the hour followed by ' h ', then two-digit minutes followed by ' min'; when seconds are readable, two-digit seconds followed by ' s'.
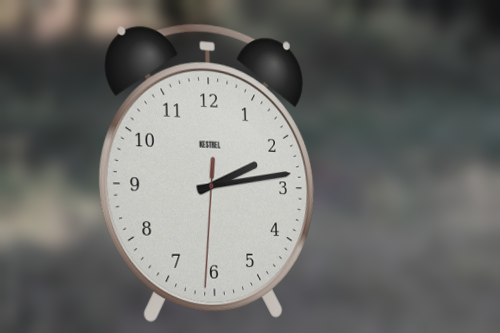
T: 2 h 13 min 31 s
